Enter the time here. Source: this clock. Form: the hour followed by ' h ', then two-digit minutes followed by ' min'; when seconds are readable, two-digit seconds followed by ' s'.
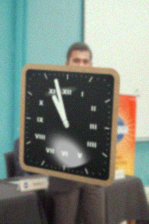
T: 10 h 57 min
